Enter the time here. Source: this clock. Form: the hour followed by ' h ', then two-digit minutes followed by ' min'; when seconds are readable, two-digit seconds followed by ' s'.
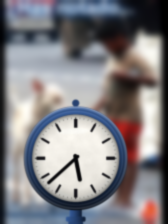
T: 5 h 38 min
